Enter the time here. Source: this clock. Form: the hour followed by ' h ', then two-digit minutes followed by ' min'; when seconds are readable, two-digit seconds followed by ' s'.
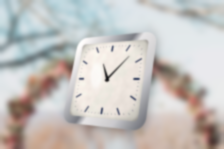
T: 11 h 07 min
